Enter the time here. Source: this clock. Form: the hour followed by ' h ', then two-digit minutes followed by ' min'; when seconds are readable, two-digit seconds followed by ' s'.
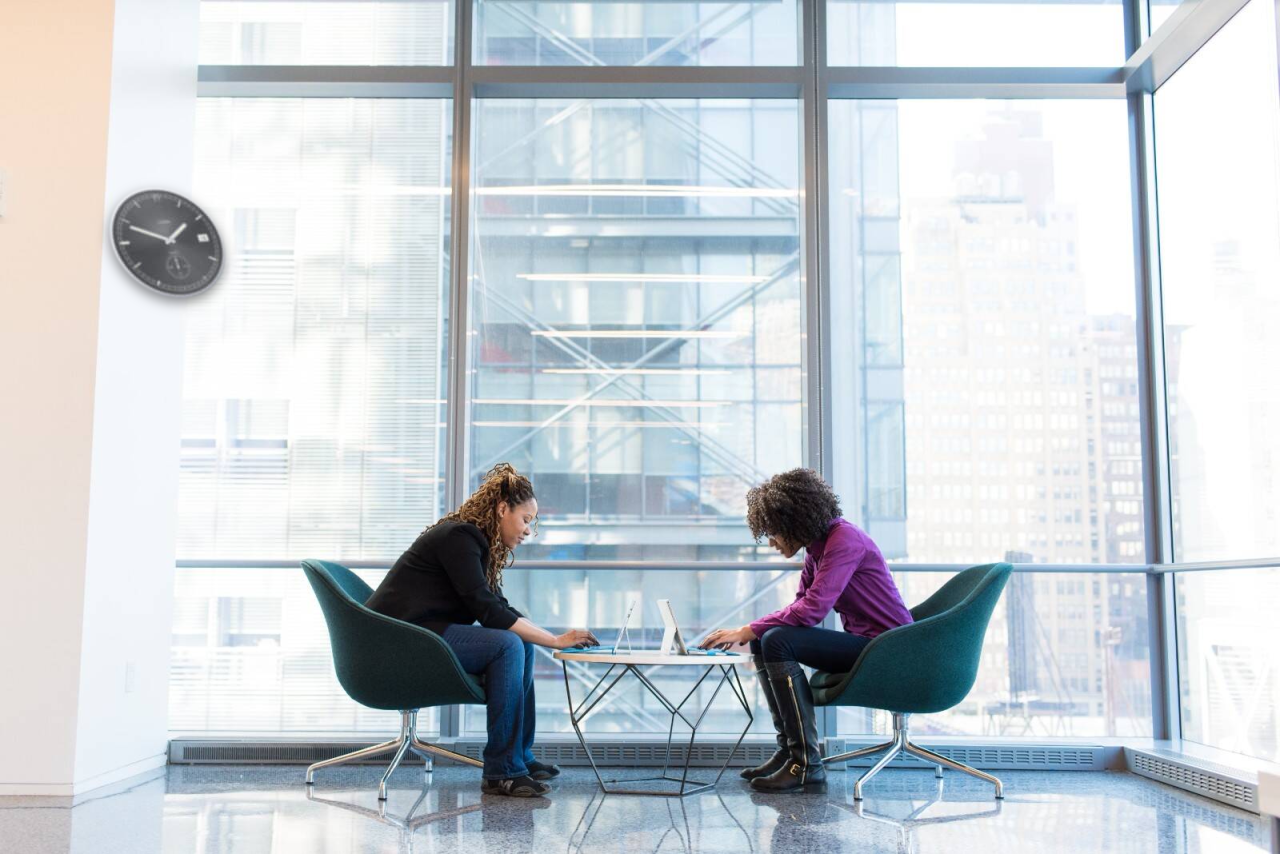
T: 1 h 49 min
